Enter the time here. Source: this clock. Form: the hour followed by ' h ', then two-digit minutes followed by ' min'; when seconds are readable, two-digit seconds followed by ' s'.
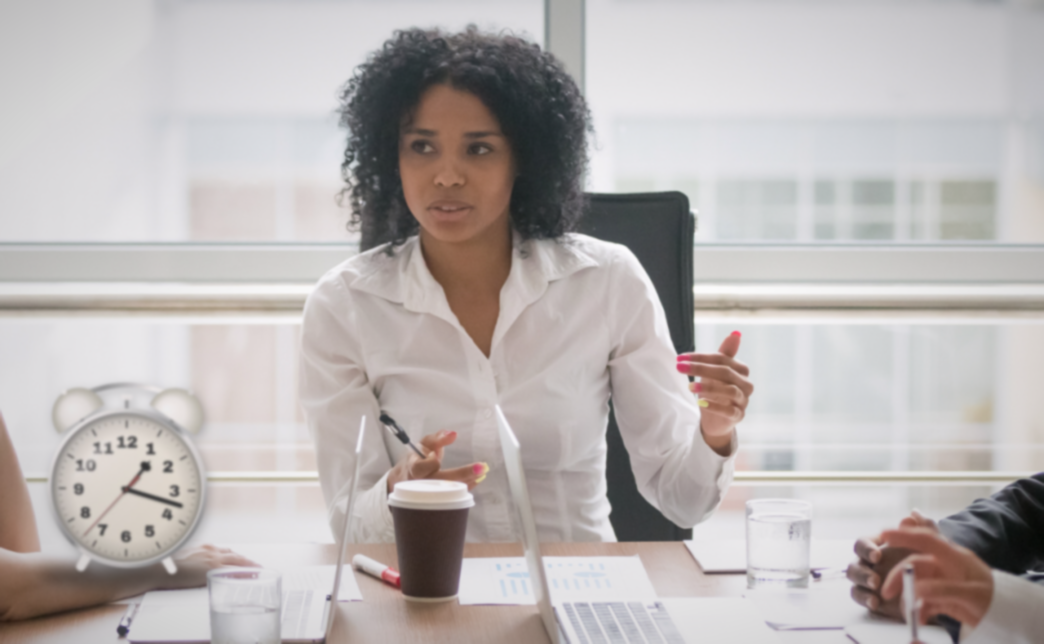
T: 1 h 17 min 37 s
